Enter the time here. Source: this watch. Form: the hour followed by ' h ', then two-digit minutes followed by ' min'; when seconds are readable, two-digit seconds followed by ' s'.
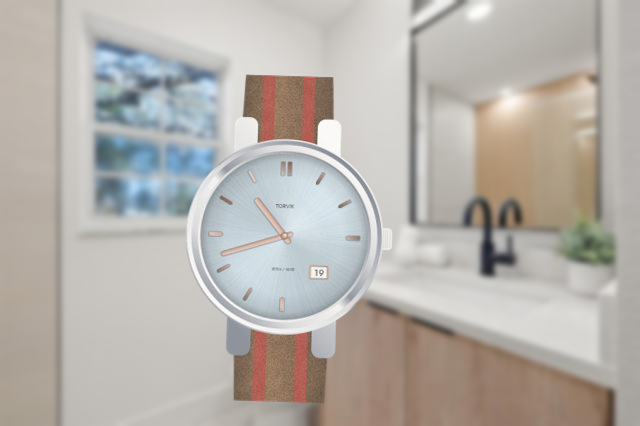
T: 10 h 42 min
